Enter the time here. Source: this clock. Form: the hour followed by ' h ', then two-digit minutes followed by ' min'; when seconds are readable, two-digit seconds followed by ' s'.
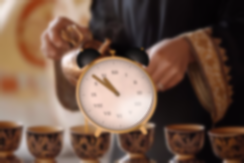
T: 10 h 52 min
